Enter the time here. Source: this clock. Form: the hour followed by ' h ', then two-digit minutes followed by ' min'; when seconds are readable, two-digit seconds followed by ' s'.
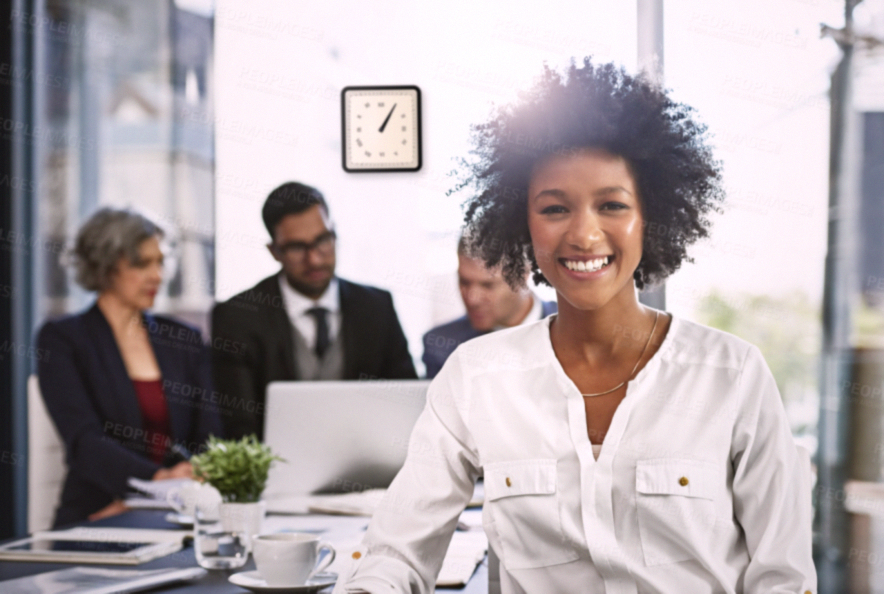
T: 1 h 05 min
